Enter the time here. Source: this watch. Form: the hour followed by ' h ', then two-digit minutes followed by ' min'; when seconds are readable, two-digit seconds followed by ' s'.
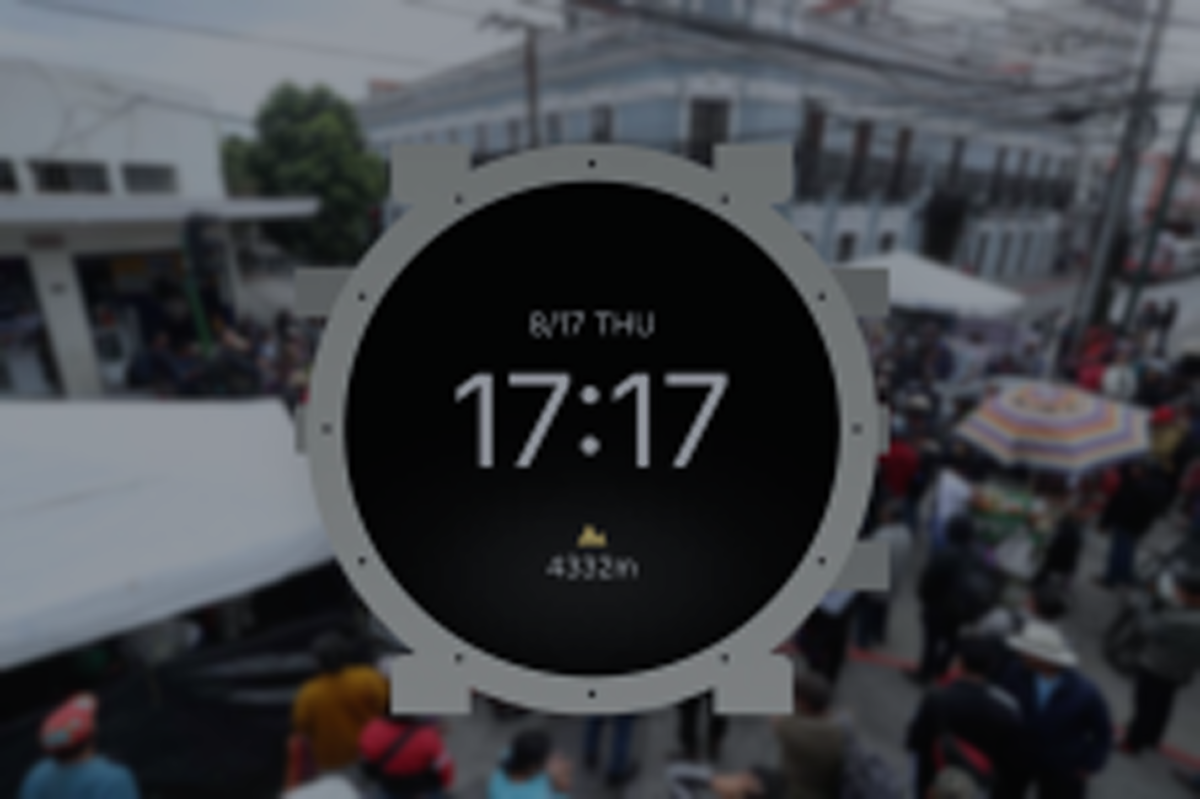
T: 17 h 17 min
